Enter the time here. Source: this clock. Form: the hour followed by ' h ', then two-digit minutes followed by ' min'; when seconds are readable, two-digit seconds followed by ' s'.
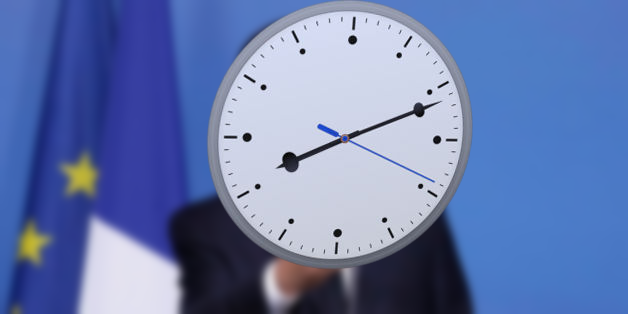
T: 8 h 11 min 19 s
